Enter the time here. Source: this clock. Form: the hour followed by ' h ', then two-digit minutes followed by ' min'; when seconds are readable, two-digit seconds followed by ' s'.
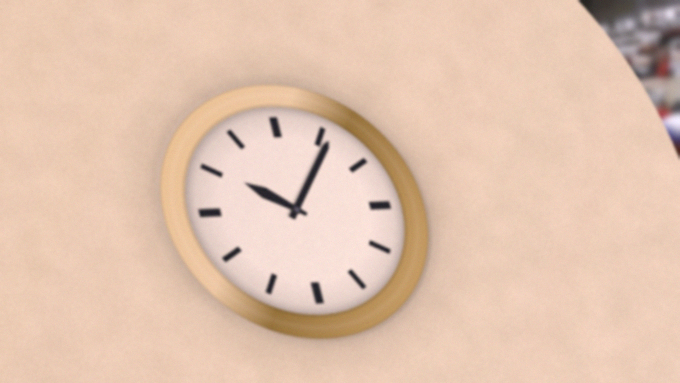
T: 10 h 06 min
